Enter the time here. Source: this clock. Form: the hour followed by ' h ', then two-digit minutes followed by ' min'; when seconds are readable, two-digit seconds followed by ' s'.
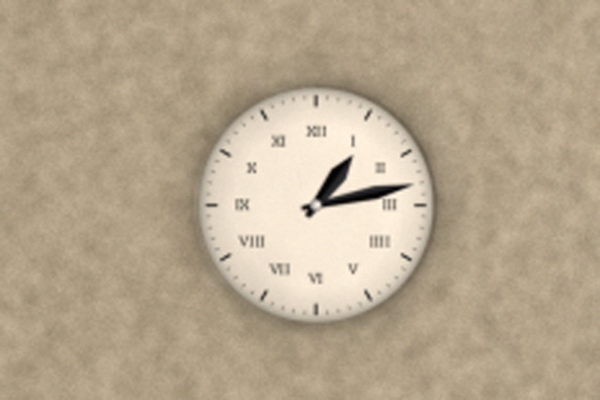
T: 1 h 13 min
